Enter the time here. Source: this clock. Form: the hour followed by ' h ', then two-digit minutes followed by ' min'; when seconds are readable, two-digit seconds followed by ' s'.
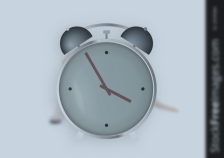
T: 3 h 55 min
